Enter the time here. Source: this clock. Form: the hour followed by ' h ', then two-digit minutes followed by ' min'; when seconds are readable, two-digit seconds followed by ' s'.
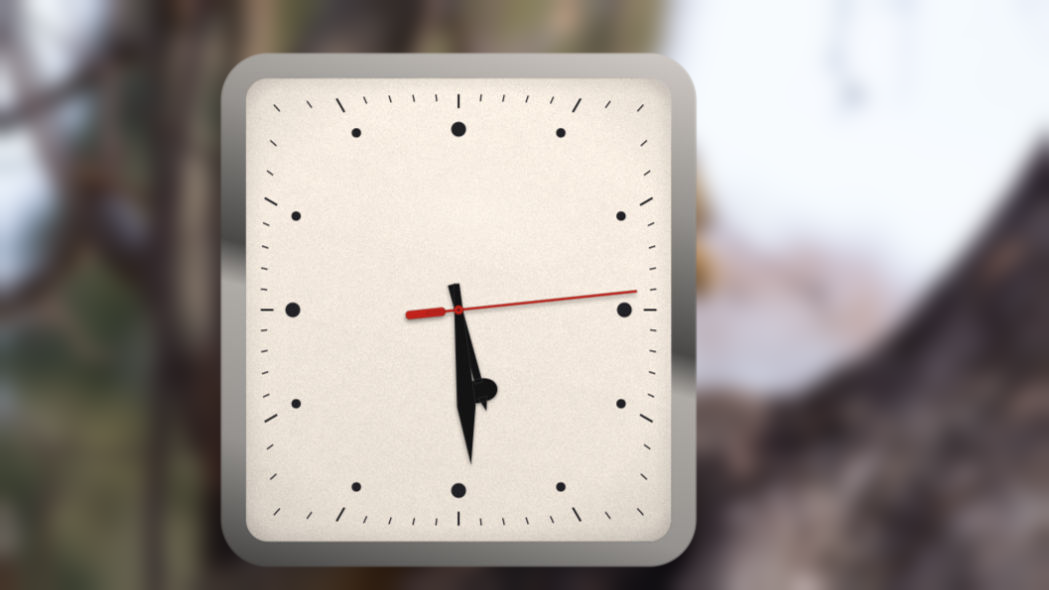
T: 5 h 29 min 14 s
